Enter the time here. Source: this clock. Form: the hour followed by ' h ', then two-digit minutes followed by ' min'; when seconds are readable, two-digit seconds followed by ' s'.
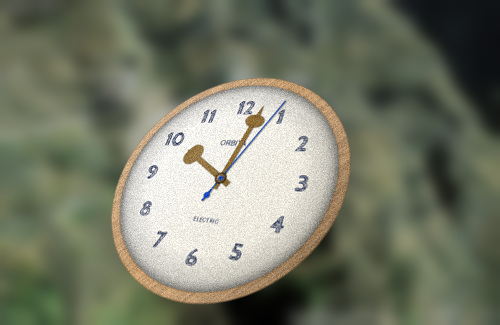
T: 10 h 02 min 04 s
